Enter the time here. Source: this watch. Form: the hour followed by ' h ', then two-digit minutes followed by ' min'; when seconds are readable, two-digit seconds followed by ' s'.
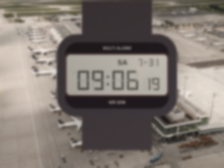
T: 9 h 06 min 19 s
